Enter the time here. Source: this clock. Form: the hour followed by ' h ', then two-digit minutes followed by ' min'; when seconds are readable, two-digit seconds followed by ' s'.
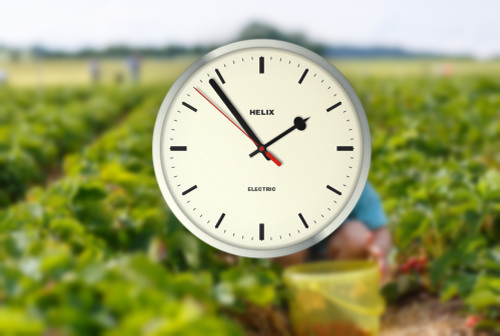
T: 1 h 53 min 52 s
